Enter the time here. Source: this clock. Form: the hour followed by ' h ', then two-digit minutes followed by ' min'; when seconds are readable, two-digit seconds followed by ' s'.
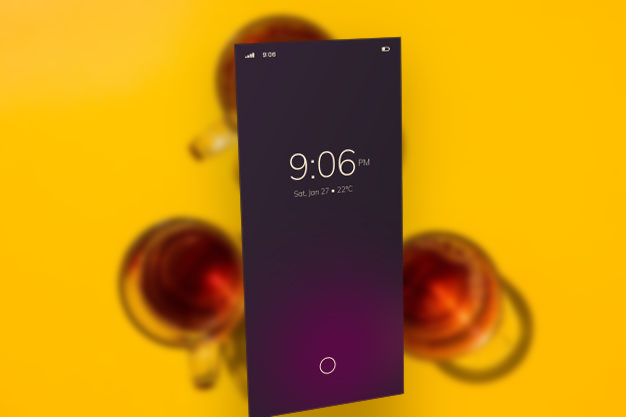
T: 9 h 06 min
